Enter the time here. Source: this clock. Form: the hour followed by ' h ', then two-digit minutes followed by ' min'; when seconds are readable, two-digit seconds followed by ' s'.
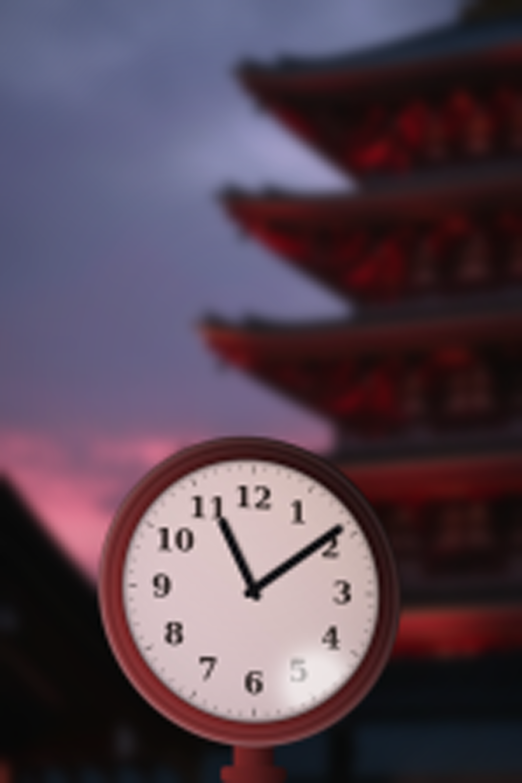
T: 11 h 09 min
